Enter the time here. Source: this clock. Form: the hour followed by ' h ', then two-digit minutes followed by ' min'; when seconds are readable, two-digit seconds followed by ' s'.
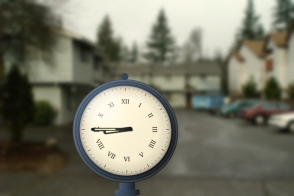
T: 8 h 45 min
